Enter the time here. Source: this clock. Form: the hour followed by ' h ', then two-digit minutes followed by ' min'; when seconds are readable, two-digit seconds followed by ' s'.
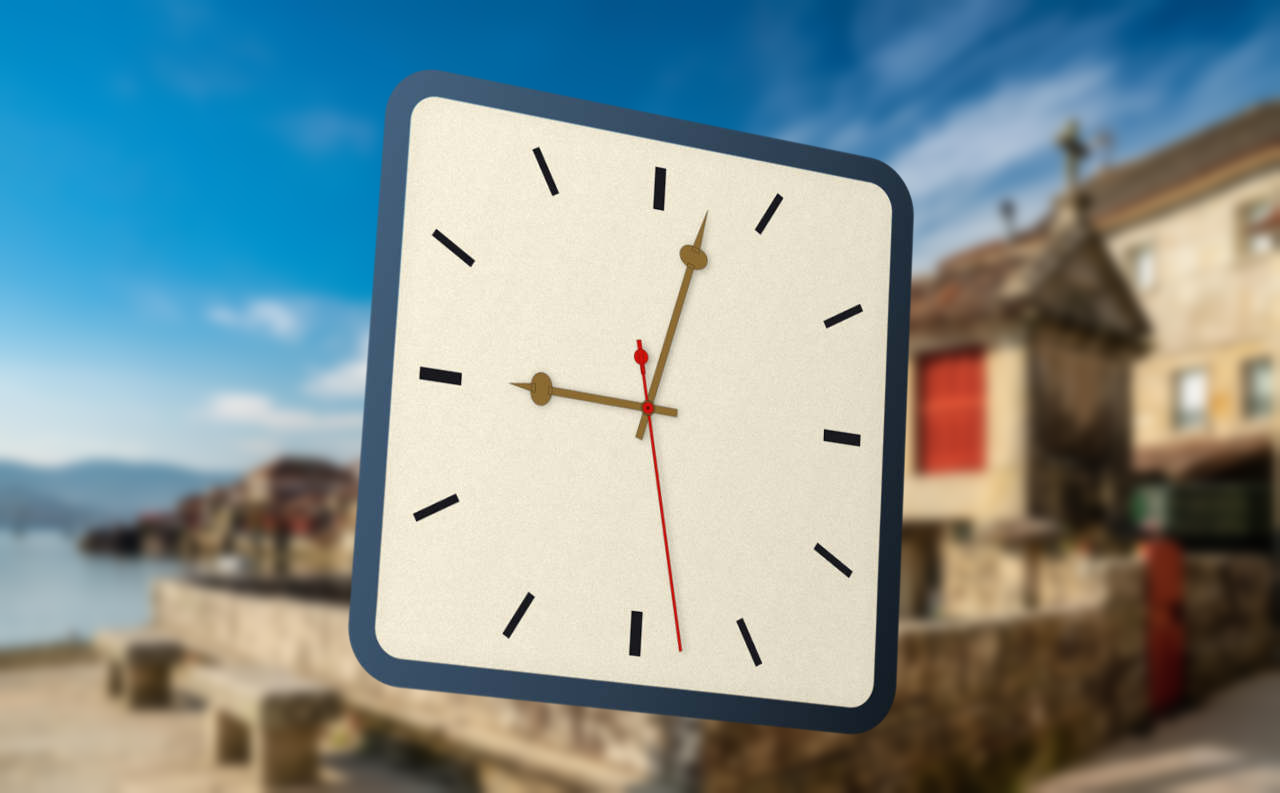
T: 9 h 02 min 28 s
